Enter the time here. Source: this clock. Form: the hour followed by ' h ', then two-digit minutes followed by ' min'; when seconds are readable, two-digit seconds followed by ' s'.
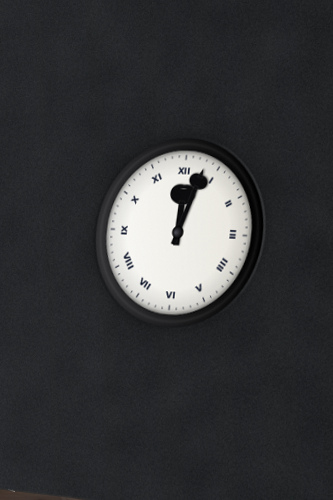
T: 12 h 03 min
